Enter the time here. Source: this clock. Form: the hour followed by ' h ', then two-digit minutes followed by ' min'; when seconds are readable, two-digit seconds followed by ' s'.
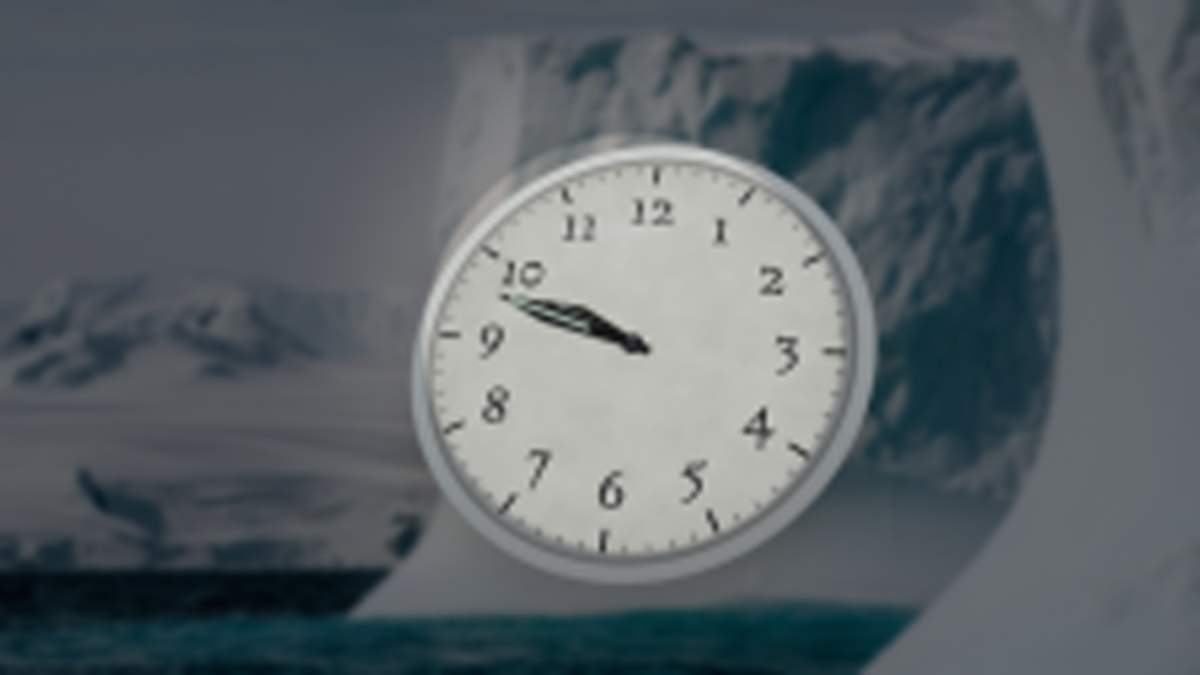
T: 9 h 48 min
